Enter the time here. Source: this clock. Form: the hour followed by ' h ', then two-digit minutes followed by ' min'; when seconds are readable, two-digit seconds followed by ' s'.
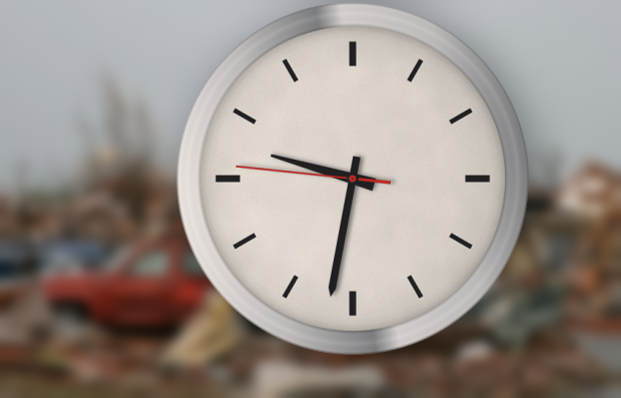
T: 9 h 31 min 46 s
